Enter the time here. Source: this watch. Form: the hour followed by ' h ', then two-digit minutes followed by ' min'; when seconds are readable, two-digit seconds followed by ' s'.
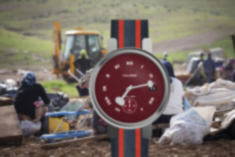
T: 7 h 13 min
